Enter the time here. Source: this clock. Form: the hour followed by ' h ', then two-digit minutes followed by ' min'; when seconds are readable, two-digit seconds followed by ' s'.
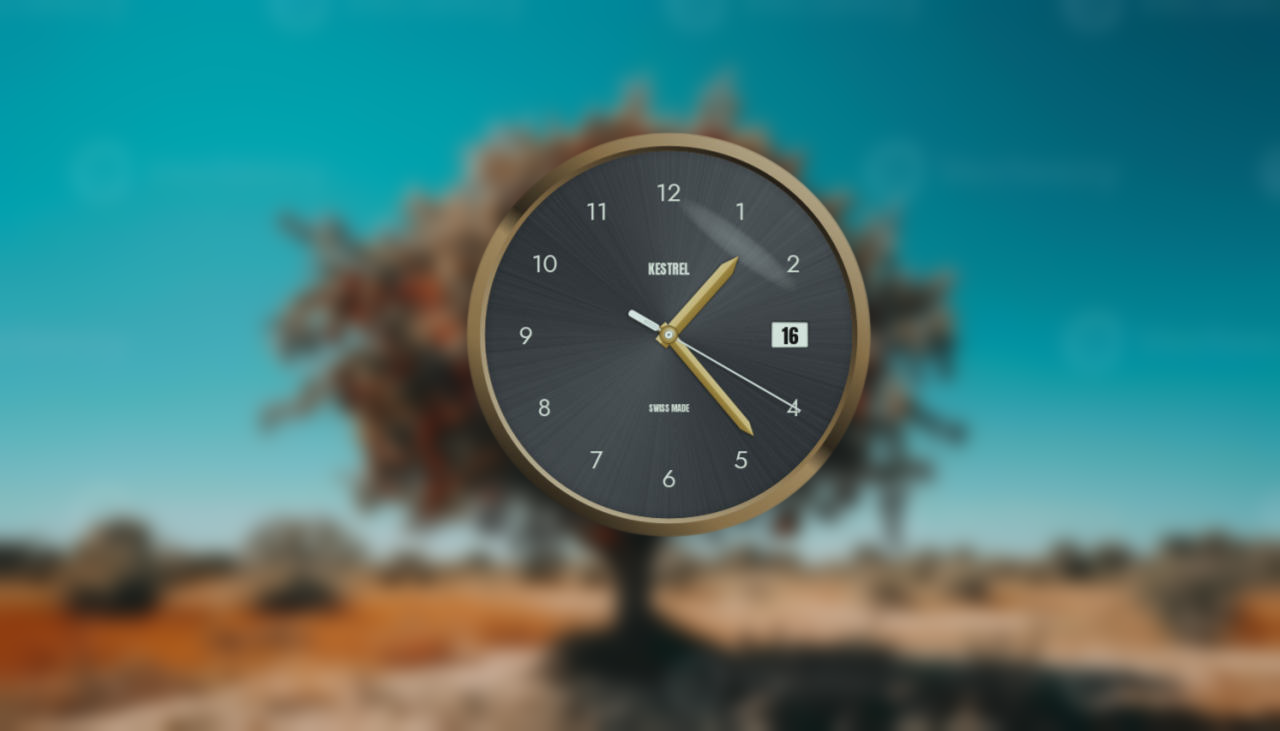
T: 1 h 23 min 20 s
